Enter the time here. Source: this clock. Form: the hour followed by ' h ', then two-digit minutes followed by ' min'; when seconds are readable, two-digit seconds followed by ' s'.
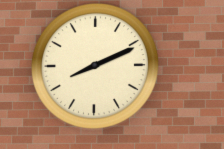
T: 8 h 11 min
